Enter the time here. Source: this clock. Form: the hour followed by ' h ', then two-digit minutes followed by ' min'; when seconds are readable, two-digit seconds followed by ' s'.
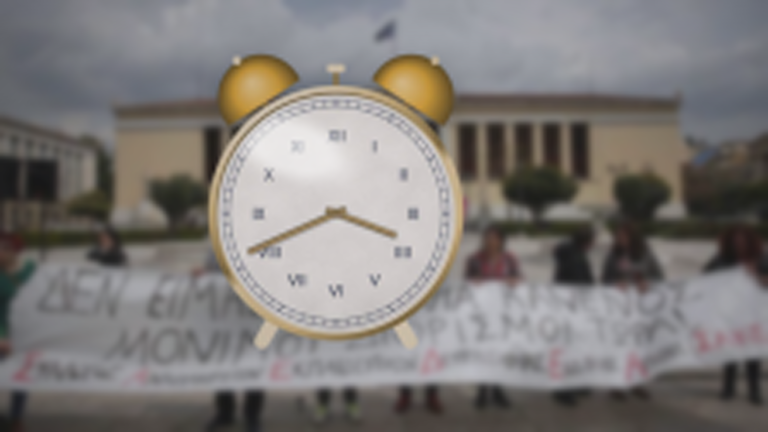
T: 3 h 41 min
